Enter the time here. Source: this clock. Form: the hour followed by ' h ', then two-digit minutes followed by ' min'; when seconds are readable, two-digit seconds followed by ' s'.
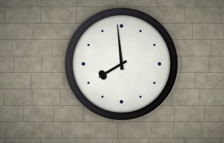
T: 7 h 59 min
